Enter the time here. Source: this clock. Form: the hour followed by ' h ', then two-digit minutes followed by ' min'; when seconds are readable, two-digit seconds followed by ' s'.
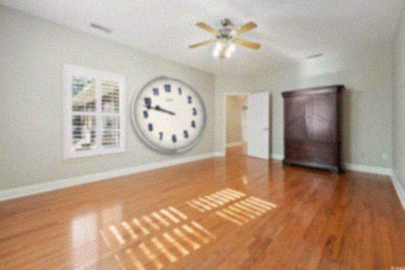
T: 9 h 48 min
